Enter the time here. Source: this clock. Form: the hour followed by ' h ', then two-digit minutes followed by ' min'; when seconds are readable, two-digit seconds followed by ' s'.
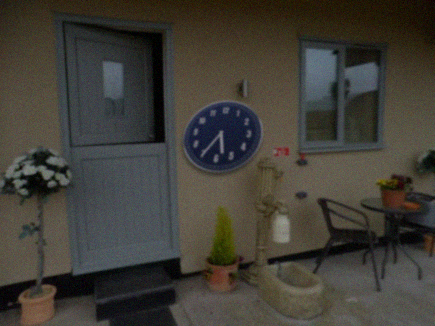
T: 5 h 35 min
